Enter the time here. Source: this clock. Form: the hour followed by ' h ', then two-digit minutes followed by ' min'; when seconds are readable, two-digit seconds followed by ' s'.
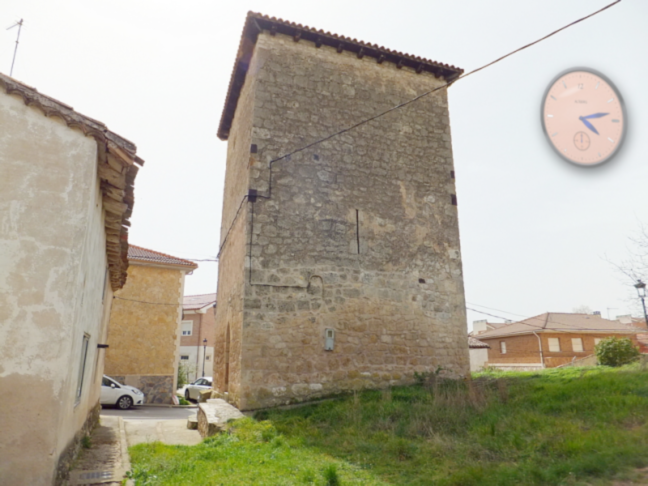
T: 4 h 13 min
